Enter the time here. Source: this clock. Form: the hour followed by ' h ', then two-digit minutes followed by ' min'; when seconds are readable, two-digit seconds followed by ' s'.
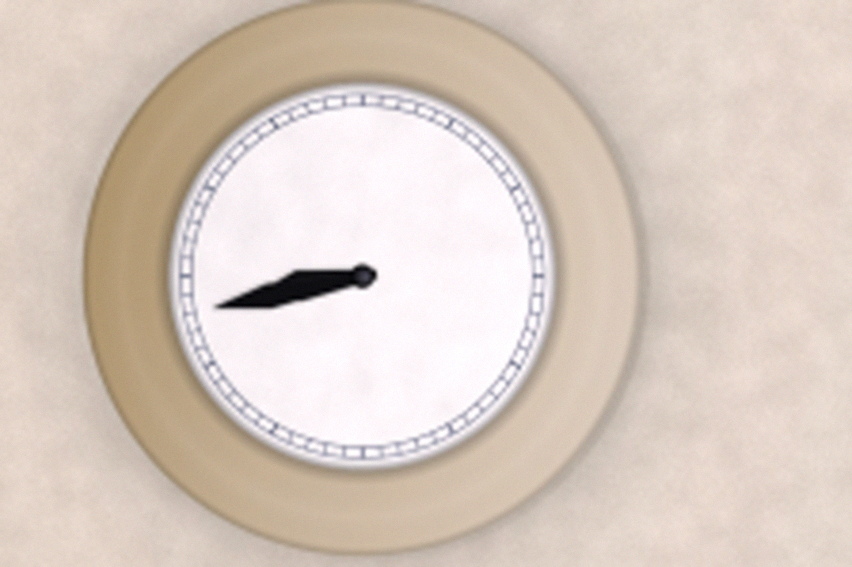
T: 8 h 43 min
